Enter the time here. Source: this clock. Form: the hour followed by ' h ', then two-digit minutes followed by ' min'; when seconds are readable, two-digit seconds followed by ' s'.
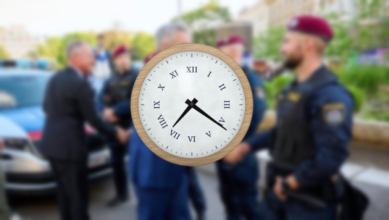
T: 7 h 21 min
